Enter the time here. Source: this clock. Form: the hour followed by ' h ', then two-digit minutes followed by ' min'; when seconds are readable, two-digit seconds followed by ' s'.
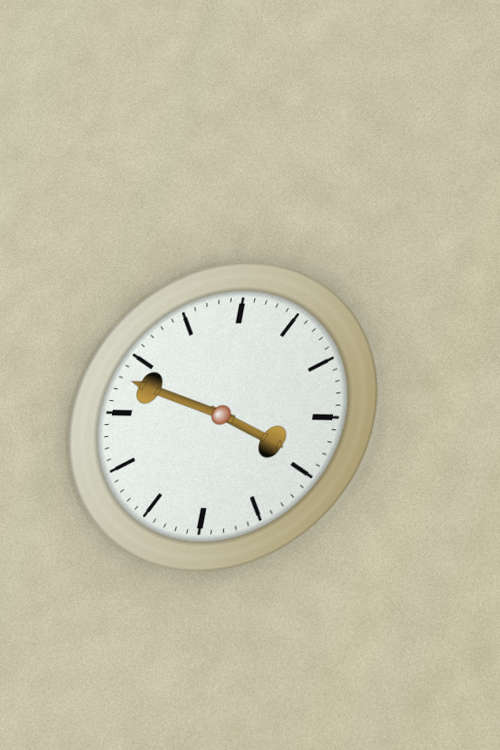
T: 3 h 48 min
